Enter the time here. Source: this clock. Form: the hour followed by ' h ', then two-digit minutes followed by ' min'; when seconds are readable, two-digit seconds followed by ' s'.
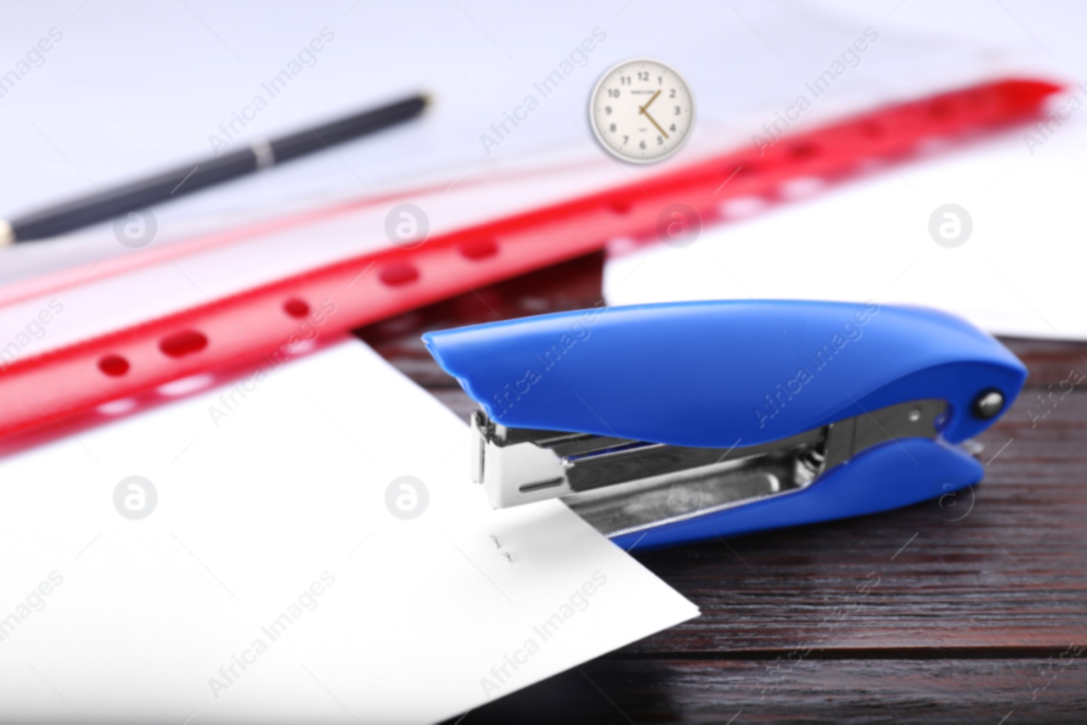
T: 1 h 23 min
